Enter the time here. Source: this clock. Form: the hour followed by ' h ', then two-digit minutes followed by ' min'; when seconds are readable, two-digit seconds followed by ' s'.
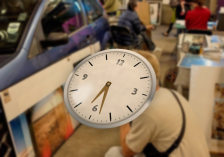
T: 6 h 28 min
